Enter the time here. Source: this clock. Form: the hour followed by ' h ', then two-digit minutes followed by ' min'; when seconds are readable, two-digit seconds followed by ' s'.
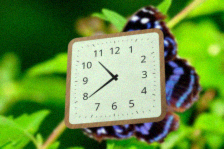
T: 10 h 39 min
